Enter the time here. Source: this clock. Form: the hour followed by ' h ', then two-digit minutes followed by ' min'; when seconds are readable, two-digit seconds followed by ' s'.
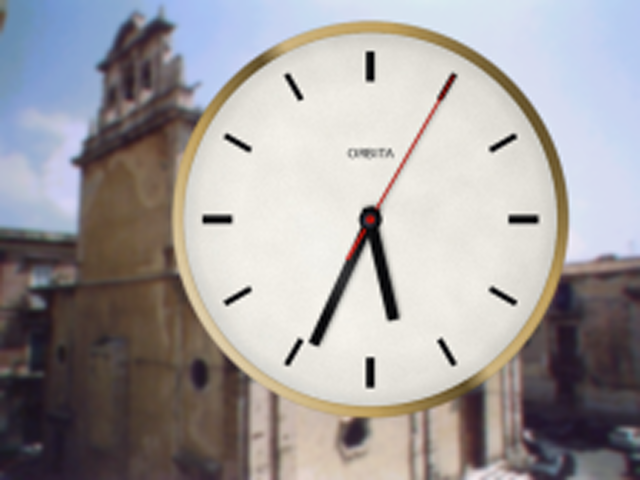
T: 5 h 34 min 05 s
